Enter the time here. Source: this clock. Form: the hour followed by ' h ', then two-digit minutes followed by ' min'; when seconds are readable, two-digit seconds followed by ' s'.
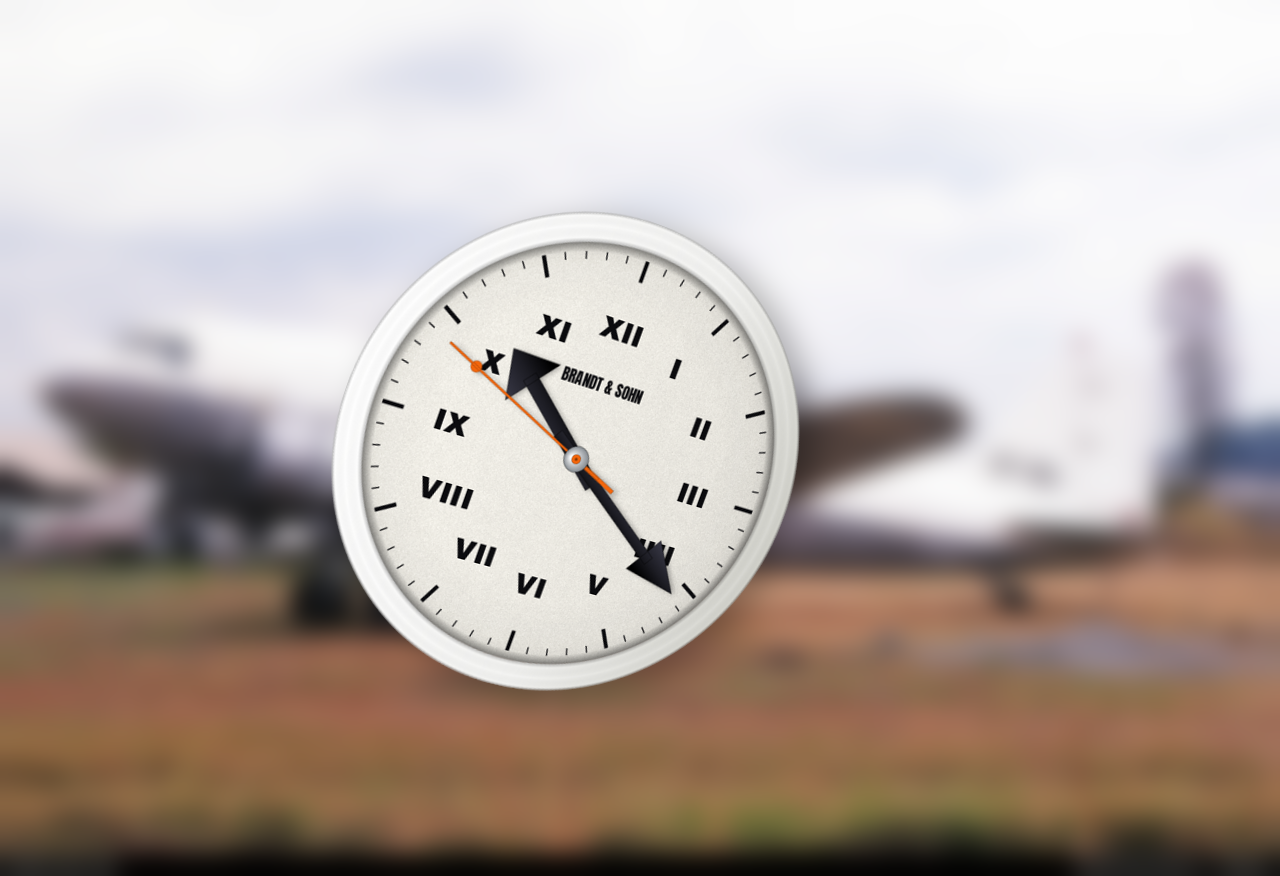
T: 10 h 20 min 49 s
